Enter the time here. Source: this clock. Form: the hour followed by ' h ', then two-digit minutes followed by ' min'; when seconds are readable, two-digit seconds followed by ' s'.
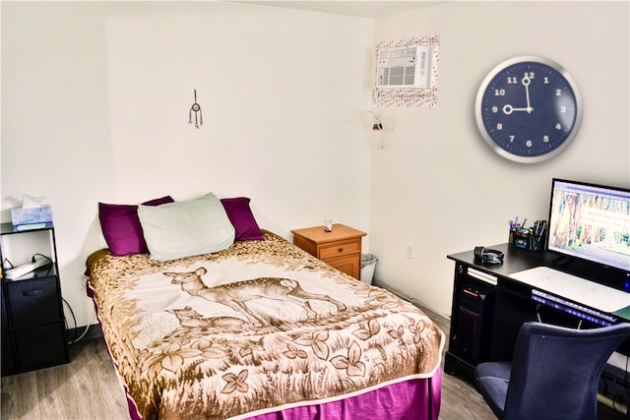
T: 8 h 59 min
